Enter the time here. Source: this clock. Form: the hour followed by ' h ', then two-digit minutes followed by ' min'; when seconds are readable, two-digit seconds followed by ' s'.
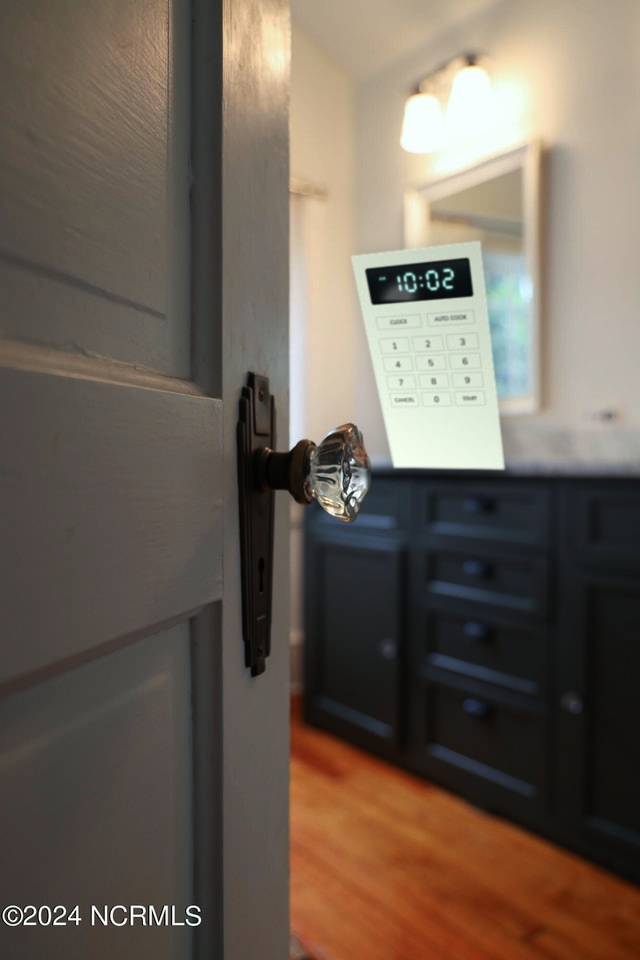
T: 10 h 02 min
